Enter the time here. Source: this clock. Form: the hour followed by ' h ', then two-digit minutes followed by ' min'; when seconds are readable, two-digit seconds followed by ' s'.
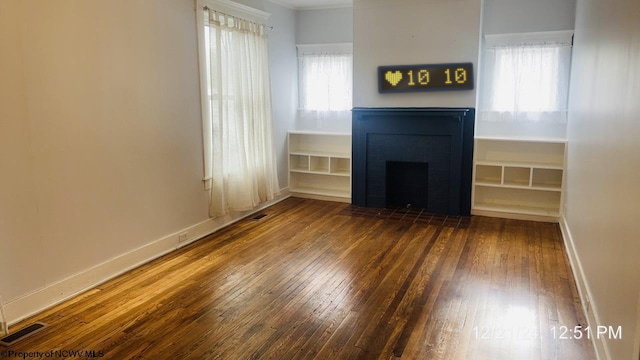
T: 10 h 10 min
